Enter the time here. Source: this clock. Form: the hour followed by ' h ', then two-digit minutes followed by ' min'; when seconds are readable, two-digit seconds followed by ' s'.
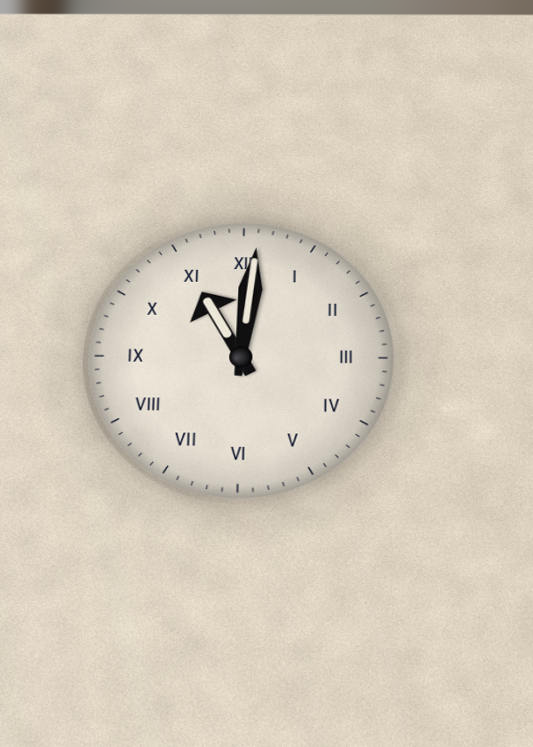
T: 11 h 01 min
